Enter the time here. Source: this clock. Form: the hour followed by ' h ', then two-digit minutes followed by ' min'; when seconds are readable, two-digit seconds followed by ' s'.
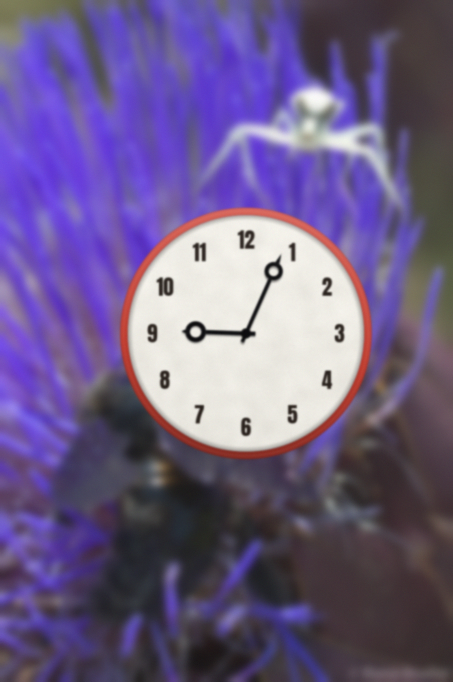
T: 9 h 04 min
